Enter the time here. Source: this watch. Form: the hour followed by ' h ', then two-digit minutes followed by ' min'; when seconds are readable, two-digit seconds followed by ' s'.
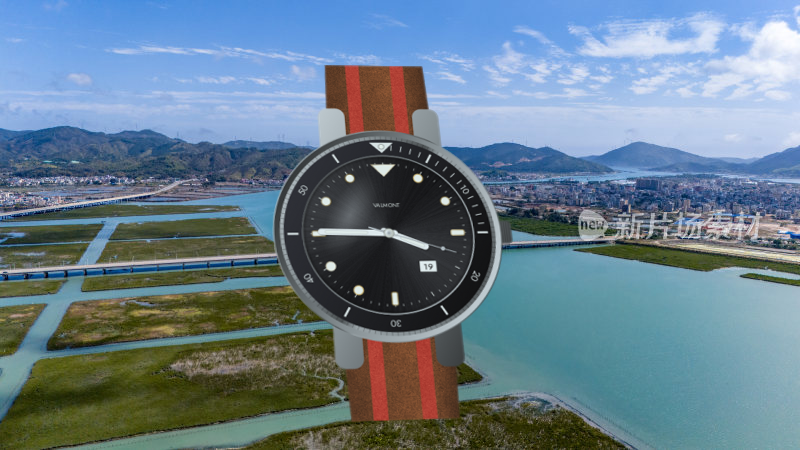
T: 3 h 45 min 18 s
